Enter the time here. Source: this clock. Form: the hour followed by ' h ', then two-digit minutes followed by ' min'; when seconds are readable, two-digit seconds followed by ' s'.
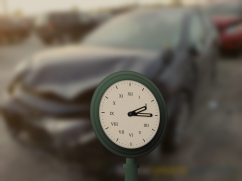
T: 2 h 15 min
